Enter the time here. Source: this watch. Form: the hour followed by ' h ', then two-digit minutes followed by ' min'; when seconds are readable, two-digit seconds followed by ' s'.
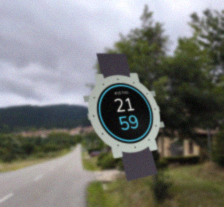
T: 21 h 59 min
